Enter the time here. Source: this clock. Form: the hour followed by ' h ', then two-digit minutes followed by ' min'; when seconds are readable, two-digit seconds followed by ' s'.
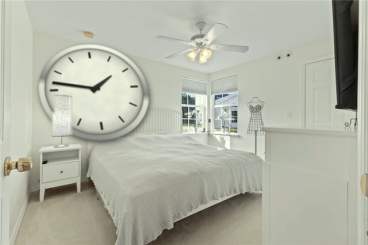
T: 1 h 47 min
